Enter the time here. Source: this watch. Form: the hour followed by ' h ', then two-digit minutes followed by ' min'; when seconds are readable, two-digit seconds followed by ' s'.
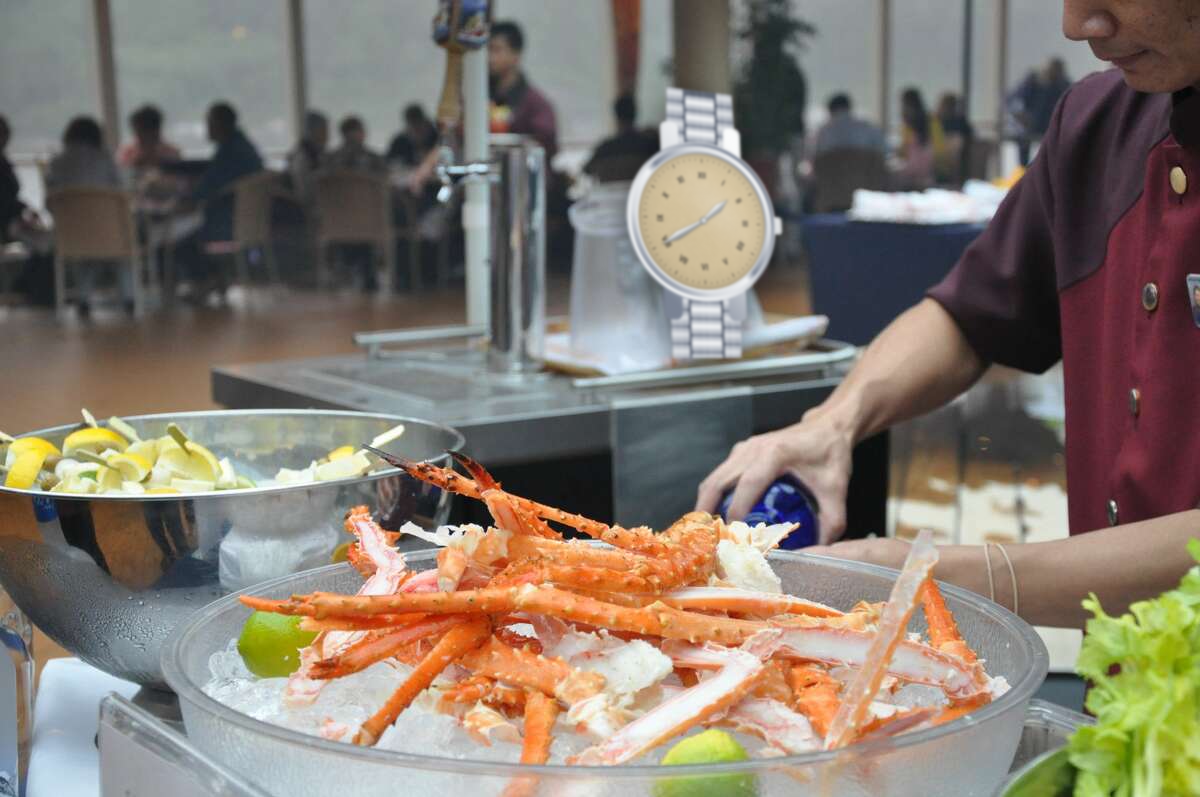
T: 1 h 40 min
